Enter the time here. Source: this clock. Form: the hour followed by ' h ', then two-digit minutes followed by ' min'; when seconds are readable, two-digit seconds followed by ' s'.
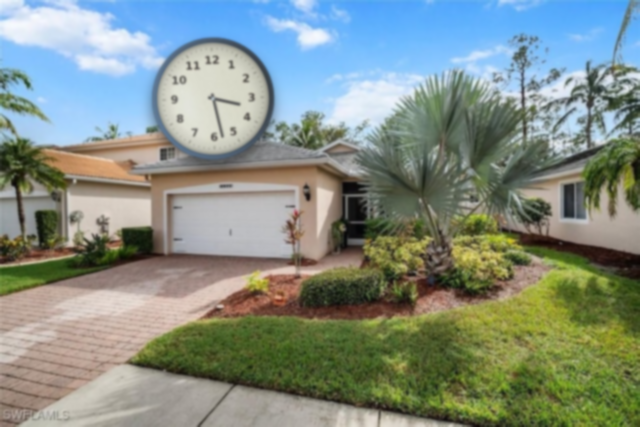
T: 3 h 28 min
